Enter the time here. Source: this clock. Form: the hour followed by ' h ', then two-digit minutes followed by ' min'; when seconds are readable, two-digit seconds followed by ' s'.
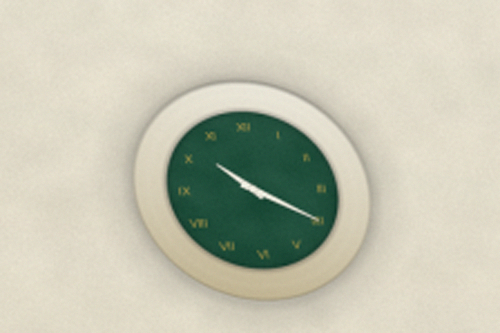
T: 10 h 20 min
